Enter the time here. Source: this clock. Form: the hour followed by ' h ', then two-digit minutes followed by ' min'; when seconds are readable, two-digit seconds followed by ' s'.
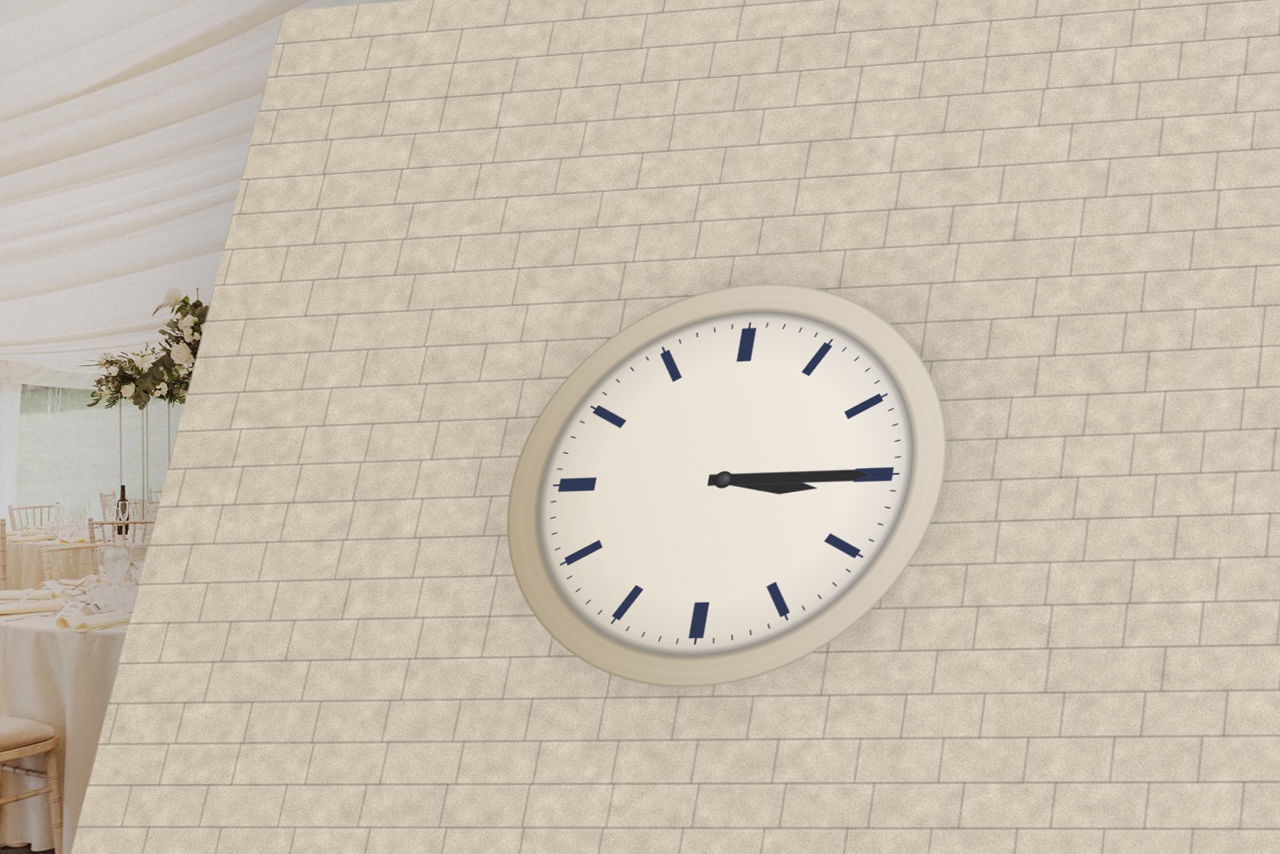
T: 3 h 15 min
